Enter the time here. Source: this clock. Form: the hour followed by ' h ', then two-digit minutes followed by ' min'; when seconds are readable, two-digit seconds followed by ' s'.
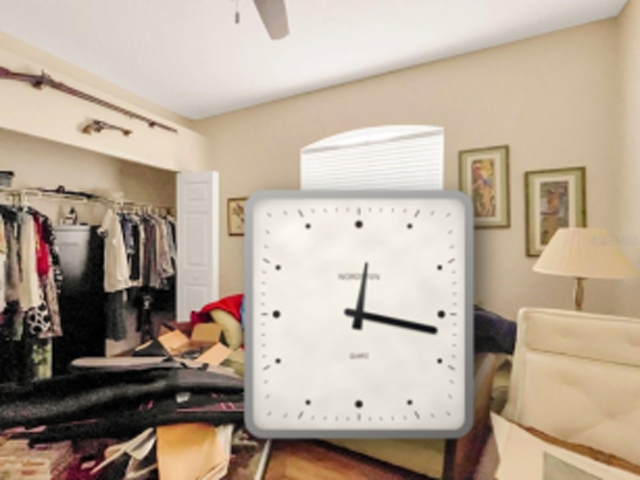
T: 12 h 17 min
